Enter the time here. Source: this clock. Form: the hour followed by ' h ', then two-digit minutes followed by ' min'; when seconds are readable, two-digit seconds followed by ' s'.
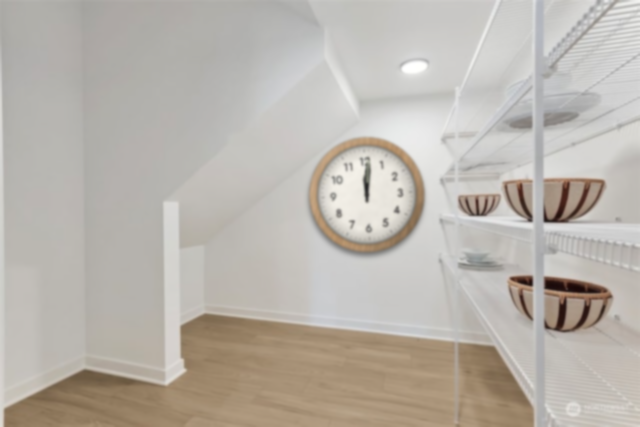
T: 12 h 01 min
